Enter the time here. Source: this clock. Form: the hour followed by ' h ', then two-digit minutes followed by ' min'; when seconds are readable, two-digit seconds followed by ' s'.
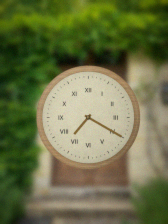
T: 7 h 20 min
